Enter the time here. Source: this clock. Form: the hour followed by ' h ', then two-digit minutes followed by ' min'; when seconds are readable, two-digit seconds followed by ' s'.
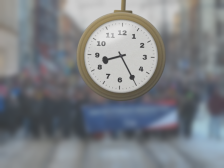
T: 8 h 25 min
